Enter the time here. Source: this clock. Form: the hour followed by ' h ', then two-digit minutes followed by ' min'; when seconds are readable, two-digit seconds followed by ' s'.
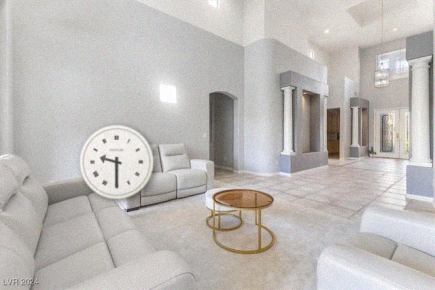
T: 9 h 30 min
